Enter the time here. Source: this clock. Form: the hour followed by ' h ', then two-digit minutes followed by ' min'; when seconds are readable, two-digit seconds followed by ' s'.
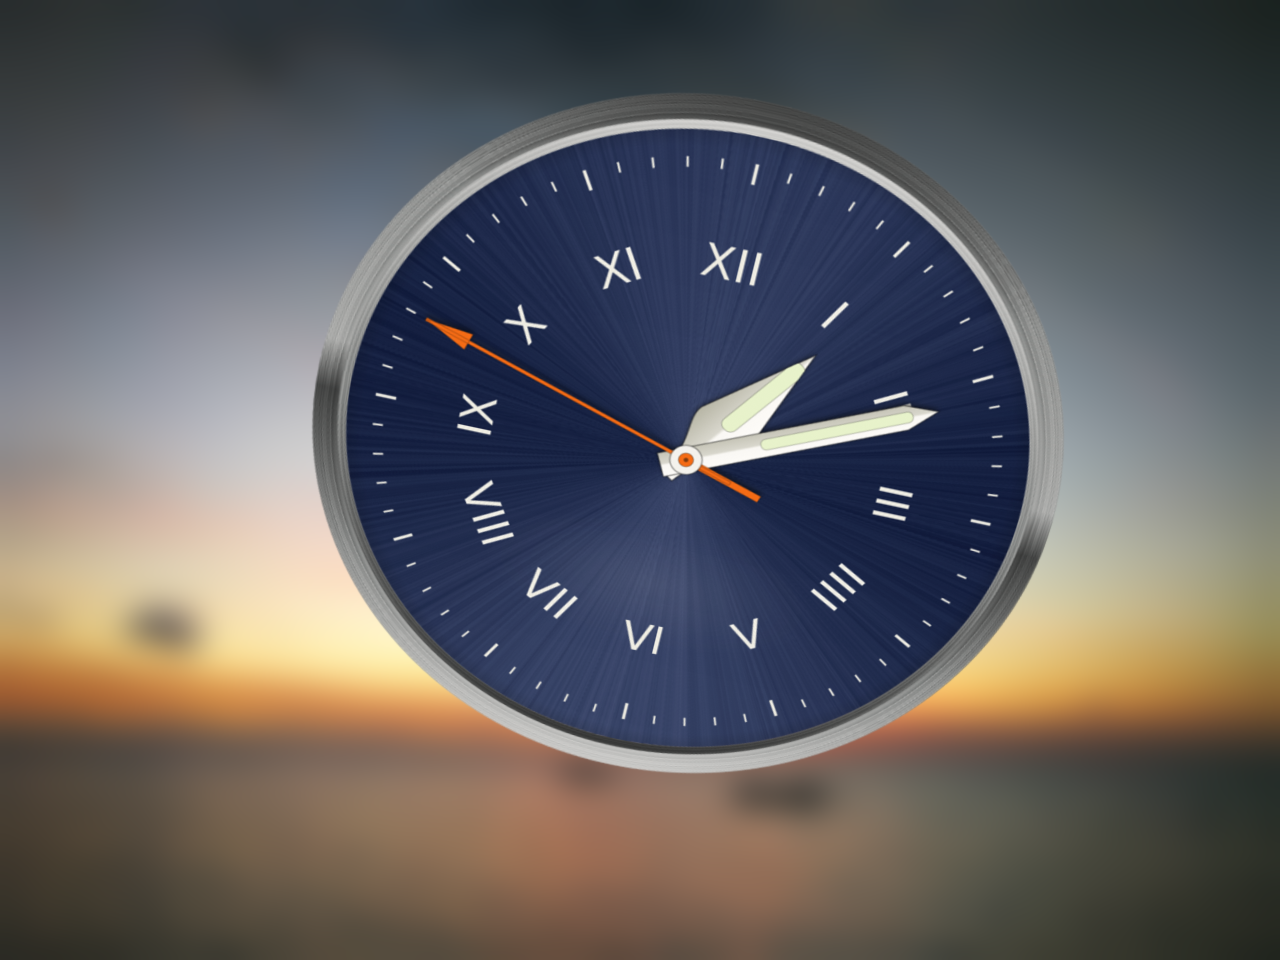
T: 1 h 10 min 48 s
